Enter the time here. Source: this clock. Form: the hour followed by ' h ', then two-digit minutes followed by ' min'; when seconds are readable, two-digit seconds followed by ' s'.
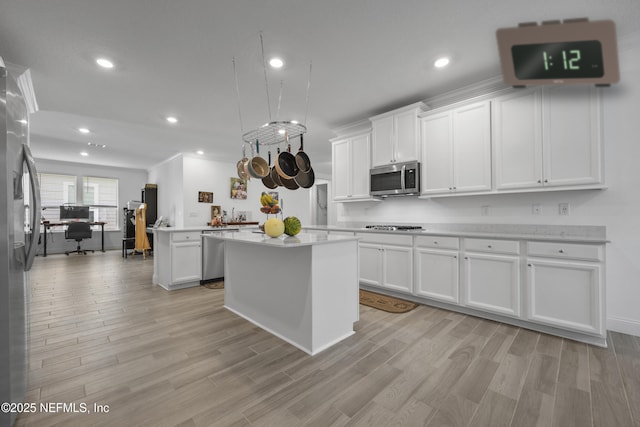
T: 1 h 12 min
